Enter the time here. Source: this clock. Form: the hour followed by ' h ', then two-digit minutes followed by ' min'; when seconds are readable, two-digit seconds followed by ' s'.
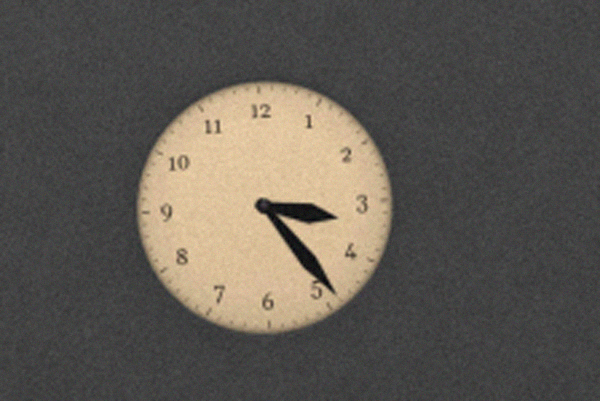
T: 3 h 24 min
